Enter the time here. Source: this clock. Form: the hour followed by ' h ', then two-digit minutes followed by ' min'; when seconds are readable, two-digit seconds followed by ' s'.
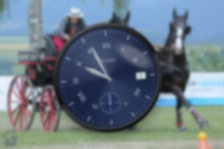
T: 9 h 56 min
